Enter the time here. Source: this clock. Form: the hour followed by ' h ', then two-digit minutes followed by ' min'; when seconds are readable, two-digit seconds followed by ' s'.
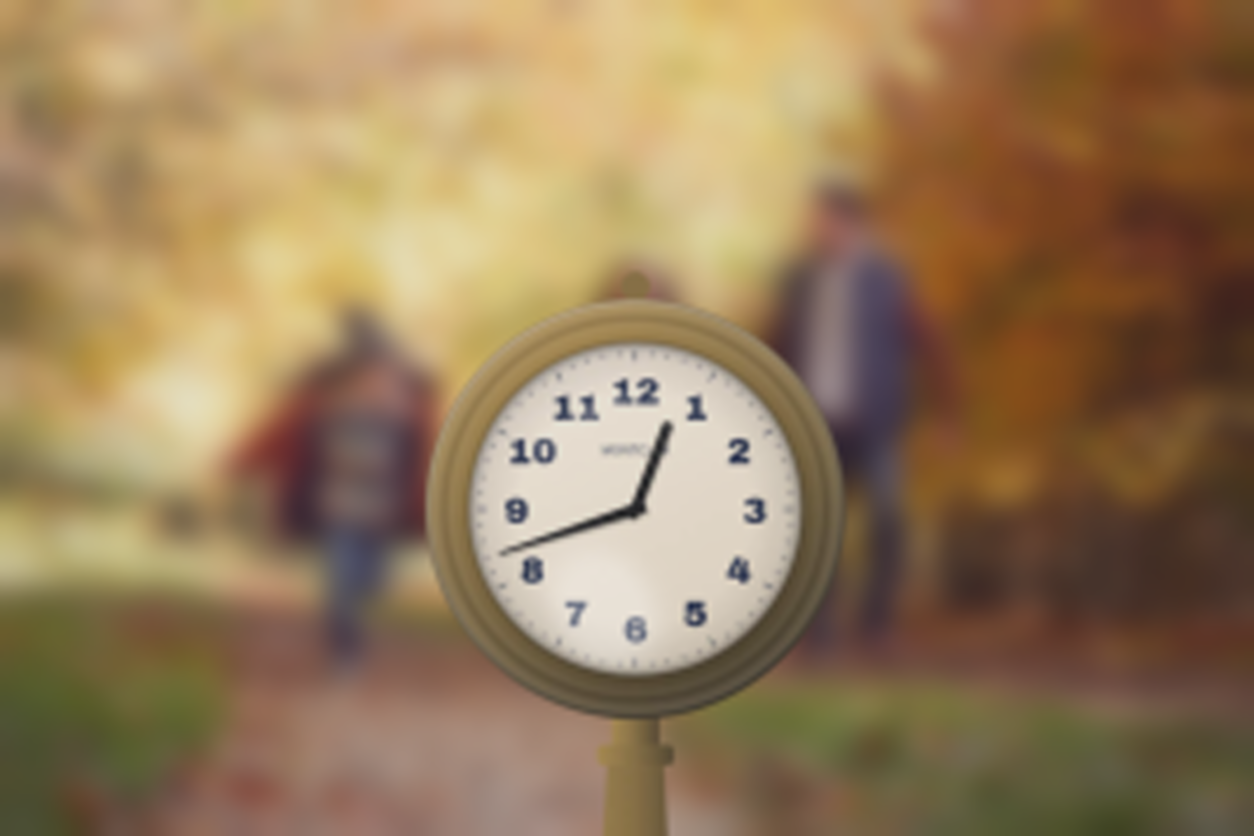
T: 12 h 42 min
